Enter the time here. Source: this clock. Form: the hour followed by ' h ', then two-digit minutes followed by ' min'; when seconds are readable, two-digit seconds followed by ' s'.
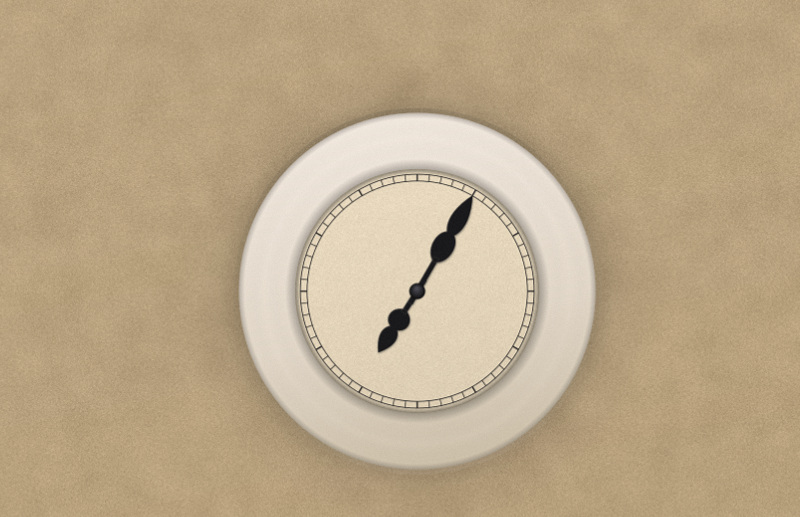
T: 7 h 05 min
